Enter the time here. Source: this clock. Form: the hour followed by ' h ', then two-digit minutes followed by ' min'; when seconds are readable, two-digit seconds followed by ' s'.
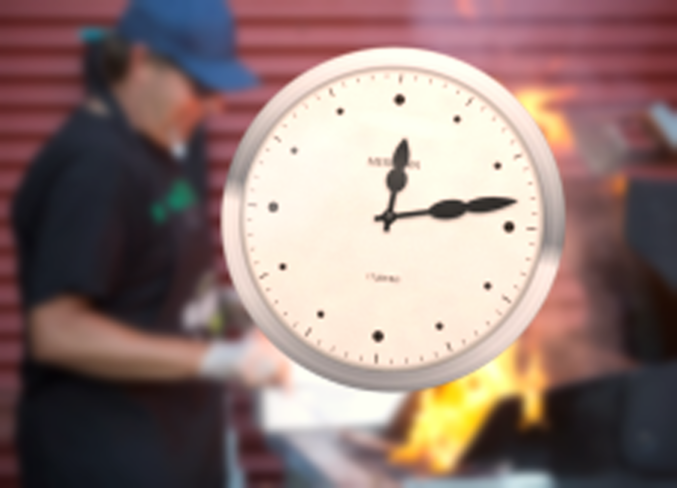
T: 12 h 13 min
